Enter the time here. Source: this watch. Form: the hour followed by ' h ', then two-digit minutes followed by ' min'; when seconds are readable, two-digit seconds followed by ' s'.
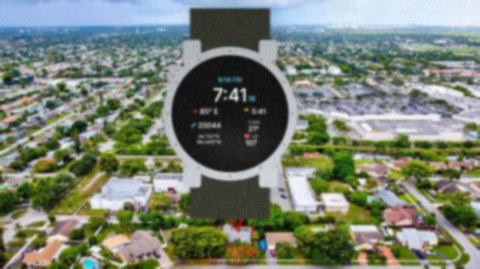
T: 7 h 41 min
